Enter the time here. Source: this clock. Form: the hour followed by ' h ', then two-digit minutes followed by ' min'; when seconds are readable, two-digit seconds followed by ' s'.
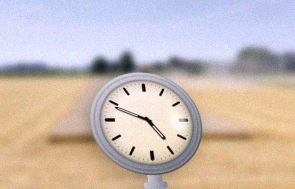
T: 4 h 49 min
